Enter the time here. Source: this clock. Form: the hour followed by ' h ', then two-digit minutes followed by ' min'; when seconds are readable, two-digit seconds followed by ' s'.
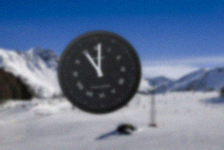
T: 11 h 01 min
